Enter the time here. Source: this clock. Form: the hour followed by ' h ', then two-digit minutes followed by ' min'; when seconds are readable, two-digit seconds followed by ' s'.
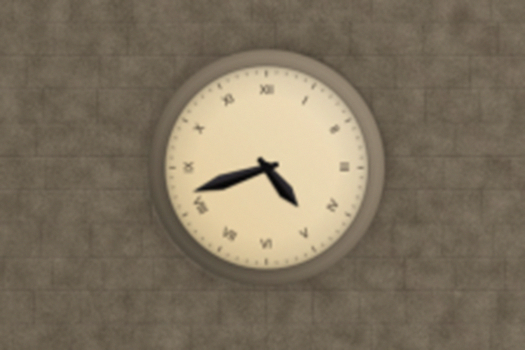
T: 4 h 42 min
